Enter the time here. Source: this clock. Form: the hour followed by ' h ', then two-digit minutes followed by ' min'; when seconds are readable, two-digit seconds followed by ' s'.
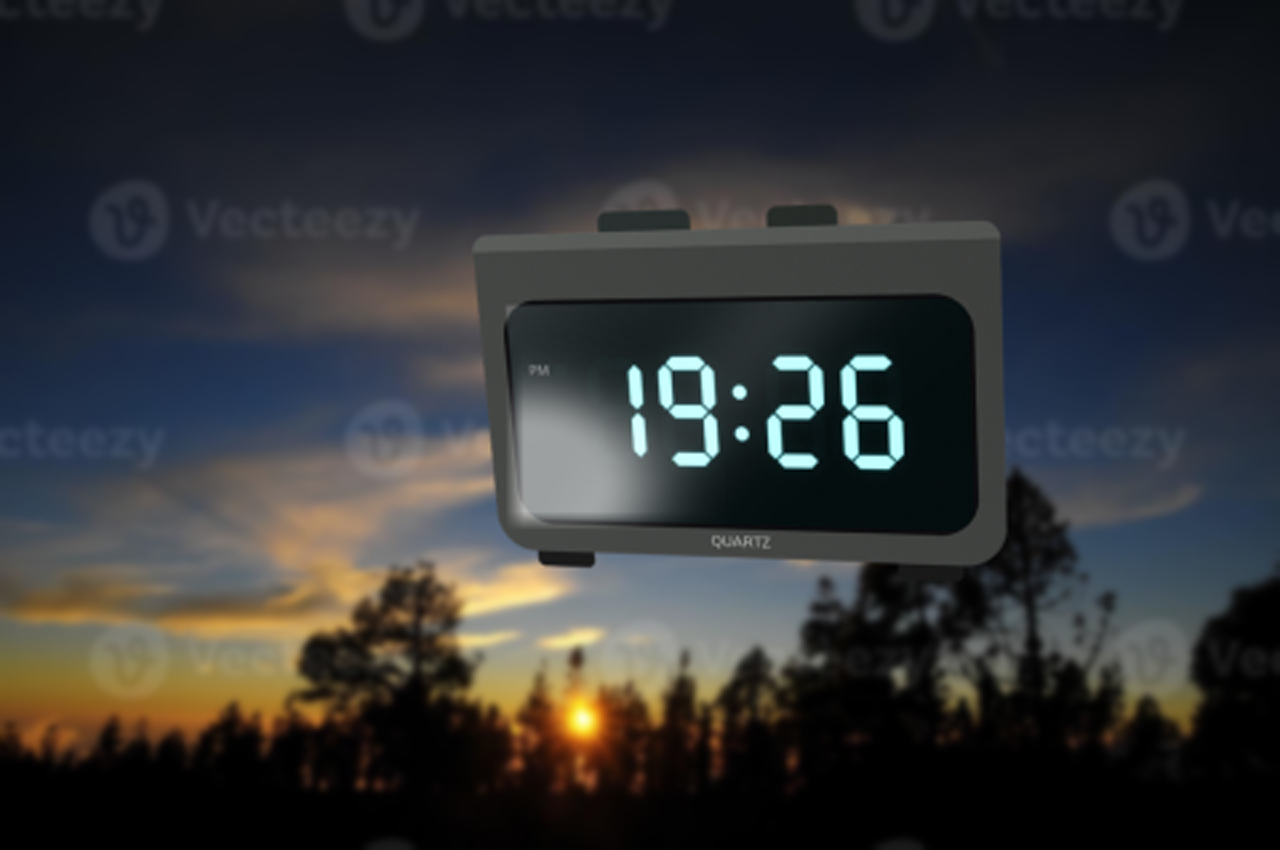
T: 19 h 26 min
